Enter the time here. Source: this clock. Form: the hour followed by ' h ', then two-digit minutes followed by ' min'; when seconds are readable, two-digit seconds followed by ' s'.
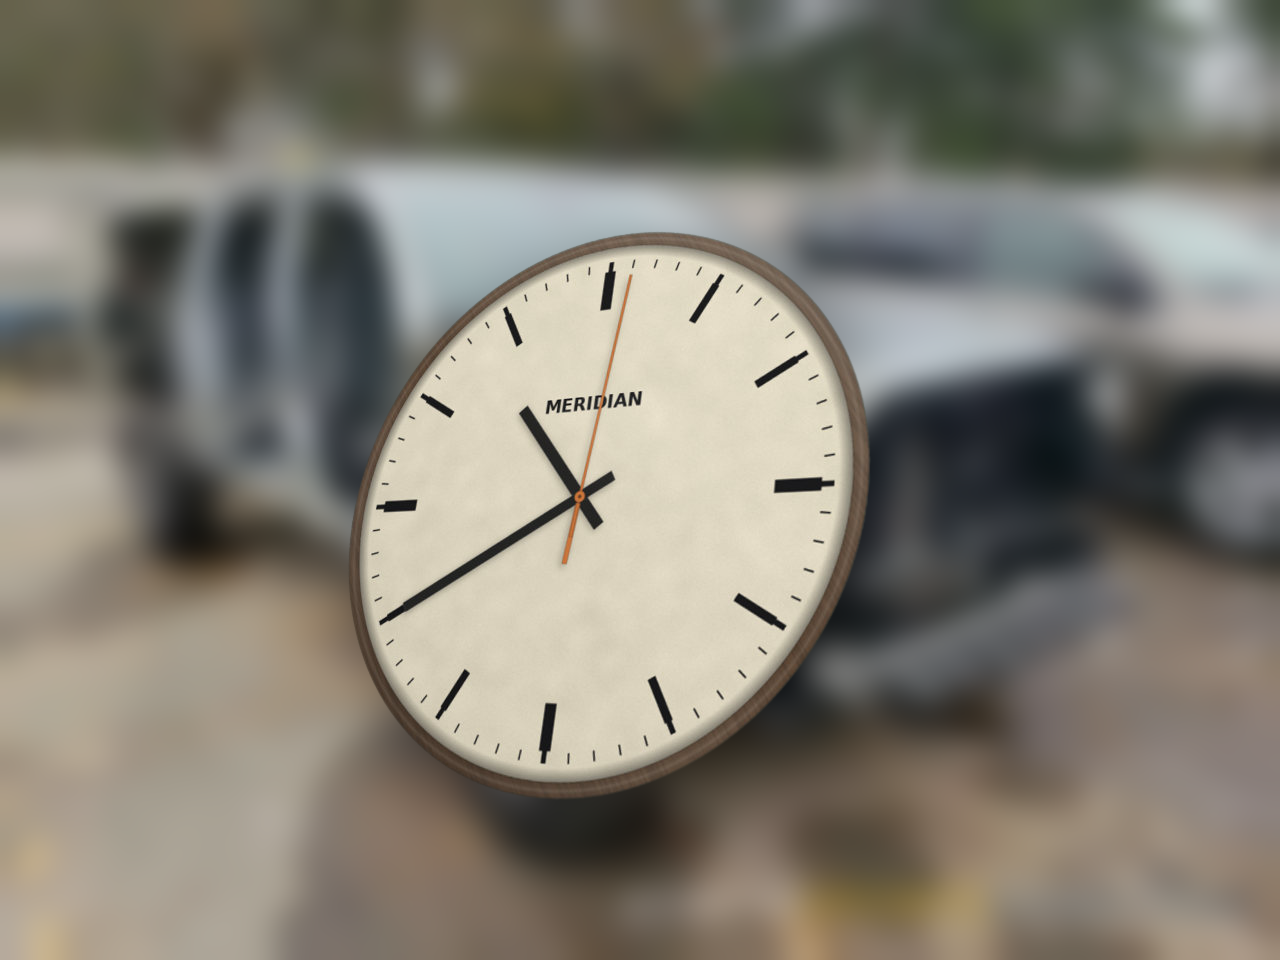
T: 10 h 40 min 01 s
